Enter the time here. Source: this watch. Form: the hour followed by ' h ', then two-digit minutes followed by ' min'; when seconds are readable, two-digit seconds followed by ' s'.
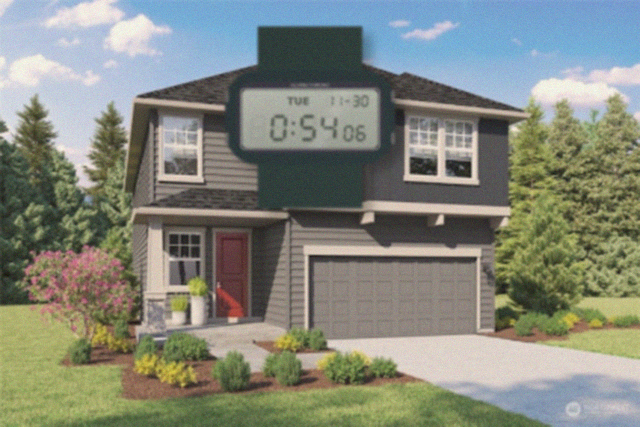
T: 0 h 54 min 06 s
